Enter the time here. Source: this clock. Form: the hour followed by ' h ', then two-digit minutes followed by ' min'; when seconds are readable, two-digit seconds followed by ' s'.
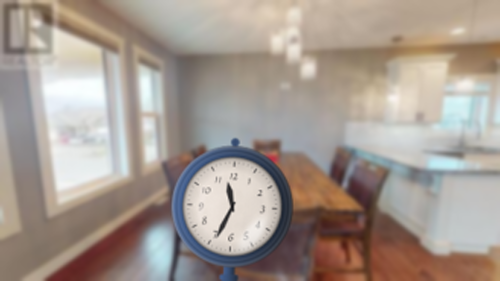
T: 11 h 34 min
